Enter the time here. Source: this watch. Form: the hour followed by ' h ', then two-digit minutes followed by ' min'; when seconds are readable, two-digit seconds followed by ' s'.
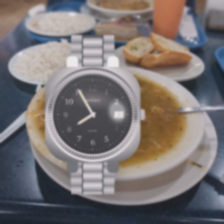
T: 7 h 55 min
